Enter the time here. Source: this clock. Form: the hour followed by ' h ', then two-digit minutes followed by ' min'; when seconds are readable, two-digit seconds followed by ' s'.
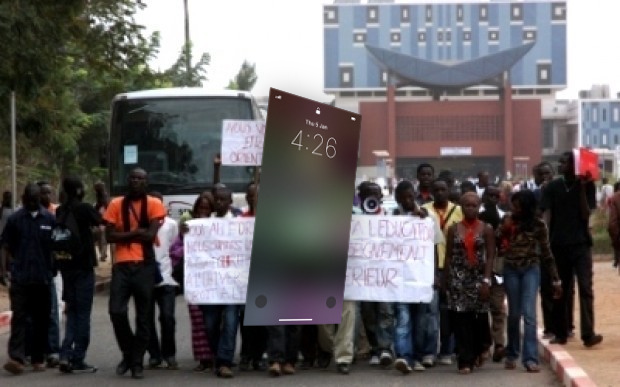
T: 4 h 26 min
